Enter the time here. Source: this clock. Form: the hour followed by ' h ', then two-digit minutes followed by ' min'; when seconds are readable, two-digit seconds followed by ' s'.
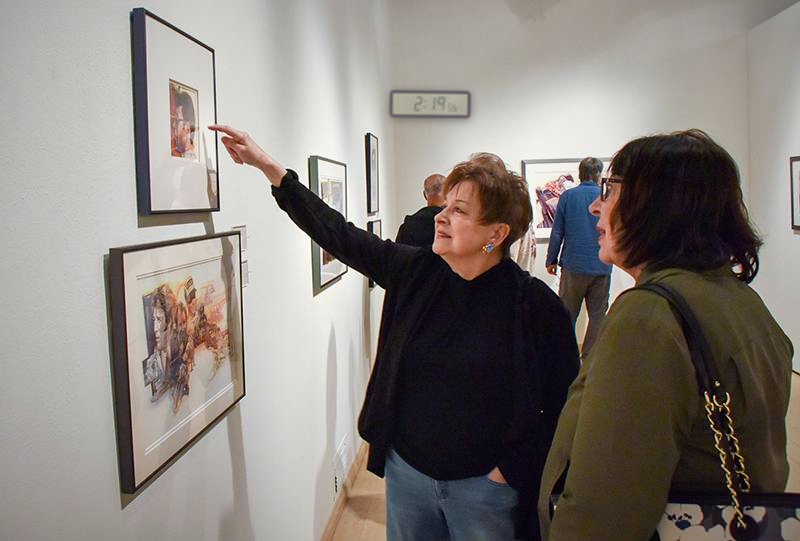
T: 2 h 19 min
